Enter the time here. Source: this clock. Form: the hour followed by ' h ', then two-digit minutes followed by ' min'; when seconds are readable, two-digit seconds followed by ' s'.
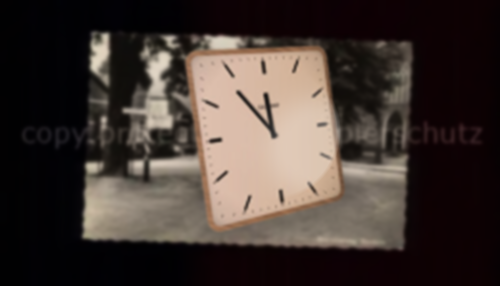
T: 11 h 54 min
